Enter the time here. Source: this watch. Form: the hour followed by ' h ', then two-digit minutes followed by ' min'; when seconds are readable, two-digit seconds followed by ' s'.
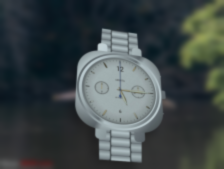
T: 5 h 15 min
